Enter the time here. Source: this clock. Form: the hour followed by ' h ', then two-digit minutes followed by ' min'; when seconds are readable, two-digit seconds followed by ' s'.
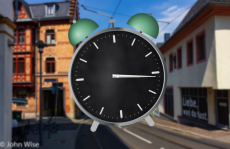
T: 3 h 16 min
